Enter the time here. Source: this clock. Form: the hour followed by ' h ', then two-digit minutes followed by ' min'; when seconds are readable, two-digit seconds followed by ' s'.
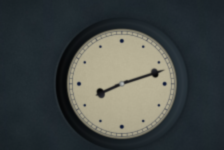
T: 8 h 12 min
